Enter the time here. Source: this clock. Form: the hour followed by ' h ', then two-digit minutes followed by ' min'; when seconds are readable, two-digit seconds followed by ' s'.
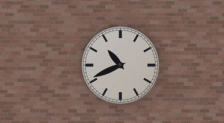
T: 10 h 41 min
